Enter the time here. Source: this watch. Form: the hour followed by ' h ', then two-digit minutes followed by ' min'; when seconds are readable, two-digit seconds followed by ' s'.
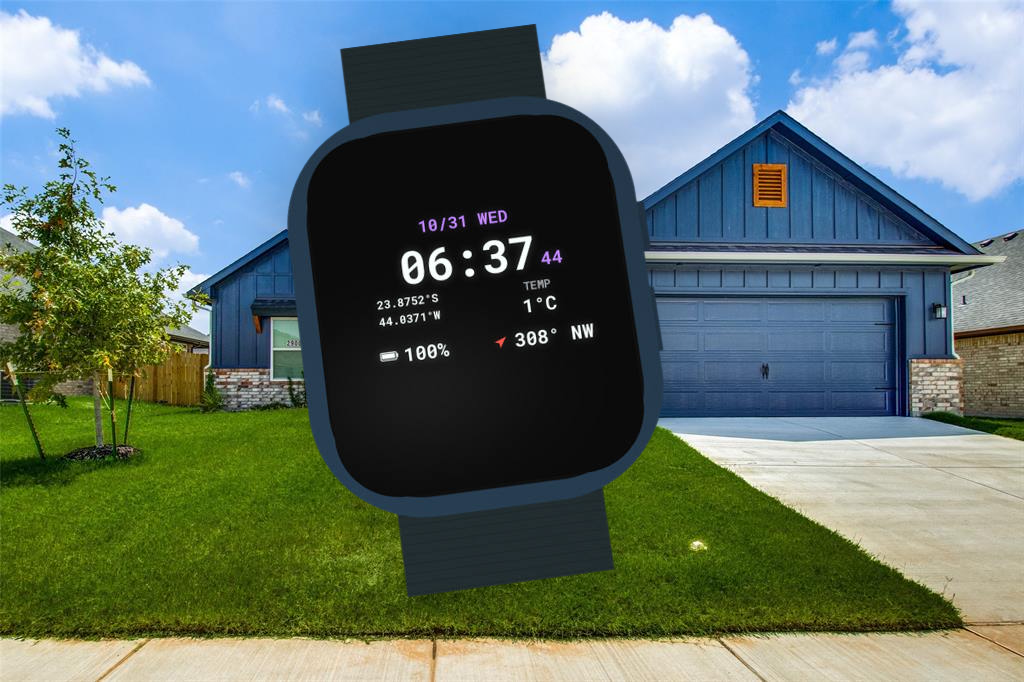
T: 6 h 37 min 44 s
